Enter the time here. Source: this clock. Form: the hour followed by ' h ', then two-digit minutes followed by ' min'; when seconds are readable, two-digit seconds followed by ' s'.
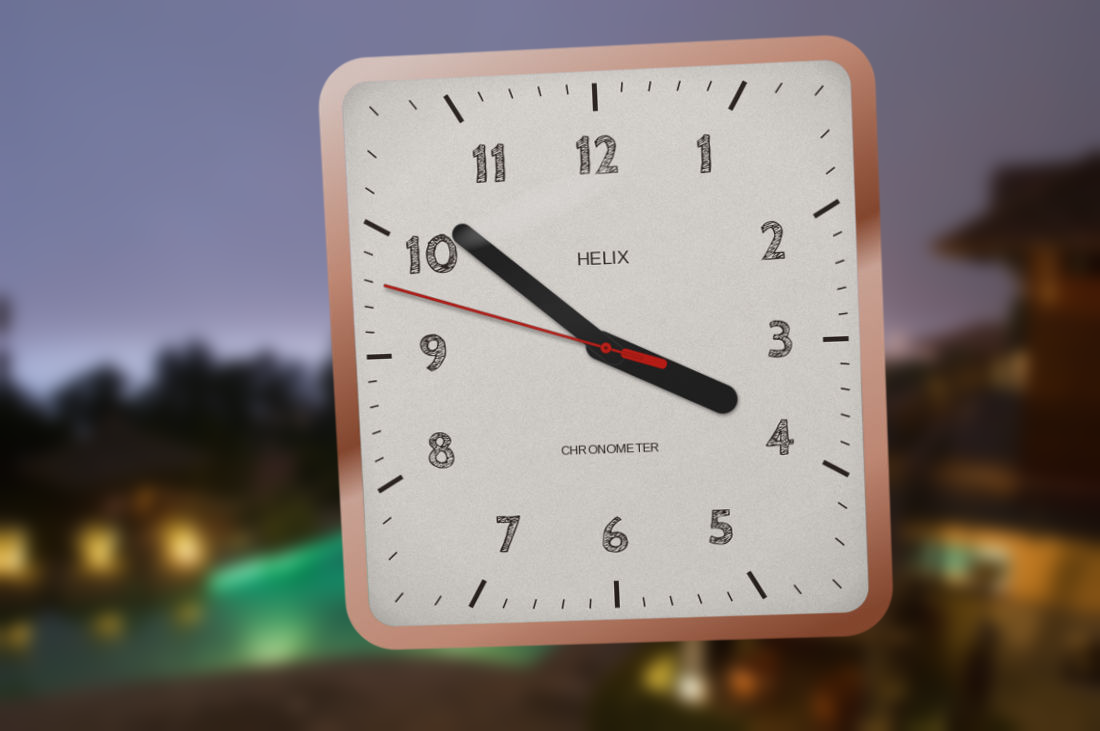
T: 3 h 51 min 48 s
